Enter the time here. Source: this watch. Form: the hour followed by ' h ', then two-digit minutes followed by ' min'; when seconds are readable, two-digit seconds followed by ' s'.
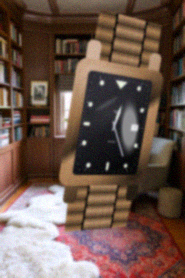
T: 12 h 25 min
